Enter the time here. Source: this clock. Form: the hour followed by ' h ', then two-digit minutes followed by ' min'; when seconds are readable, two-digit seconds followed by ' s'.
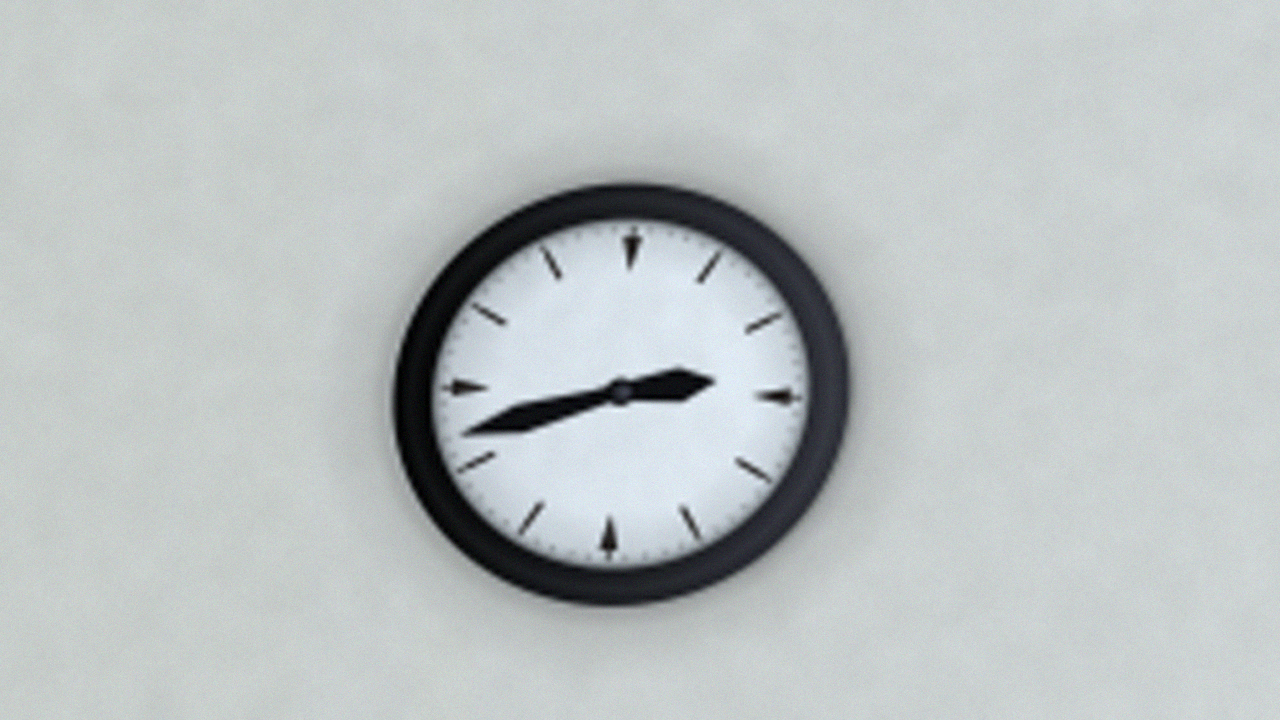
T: 2 h 42 min
